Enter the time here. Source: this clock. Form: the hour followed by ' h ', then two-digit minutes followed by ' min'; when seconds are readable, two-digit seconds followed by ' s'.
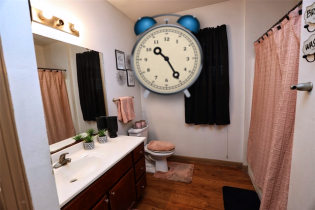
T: 10 h 25 min
